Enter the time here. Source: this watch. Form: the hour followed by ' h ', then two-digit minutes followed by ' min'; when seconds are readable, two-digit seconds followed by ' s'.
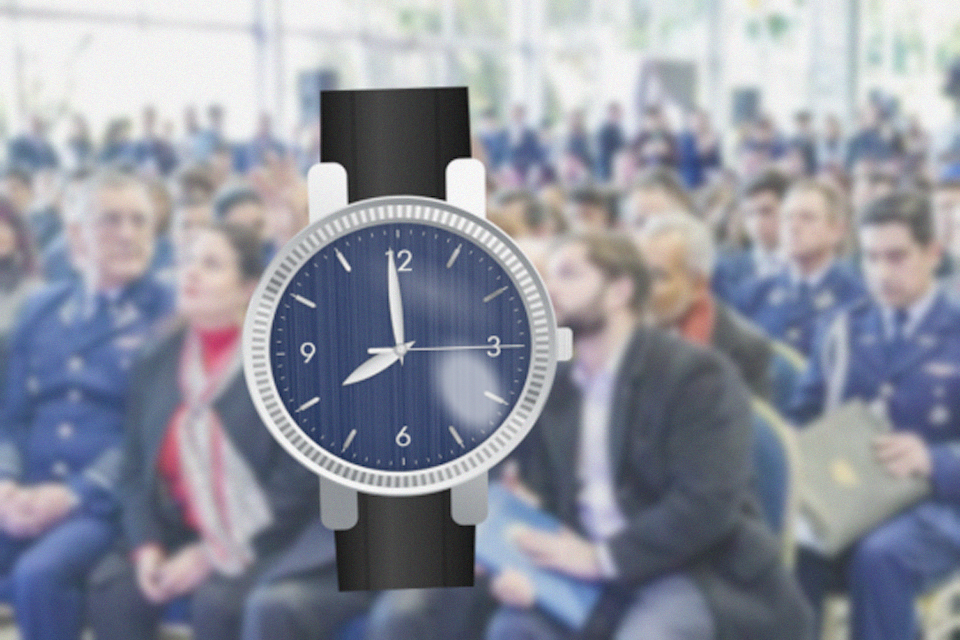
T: 7 h 59 min 15 s
